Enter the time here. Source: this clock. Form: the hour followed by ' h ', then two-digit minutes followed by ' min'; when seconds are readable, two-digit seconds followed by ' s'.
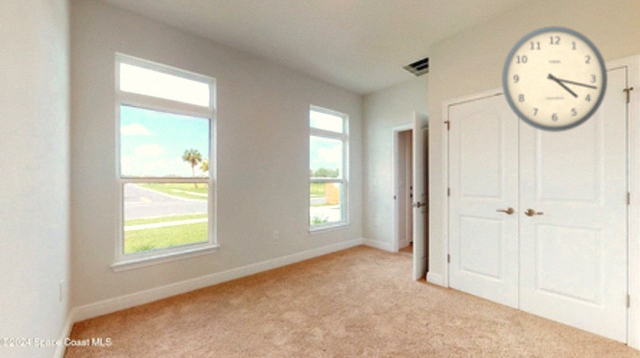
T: 4 h 17 min
